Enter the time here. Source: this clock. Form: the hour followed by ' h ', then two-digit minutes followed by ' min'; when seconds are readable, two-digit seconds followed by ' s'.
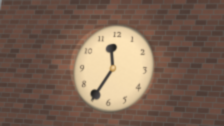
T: 11 h 35 min
